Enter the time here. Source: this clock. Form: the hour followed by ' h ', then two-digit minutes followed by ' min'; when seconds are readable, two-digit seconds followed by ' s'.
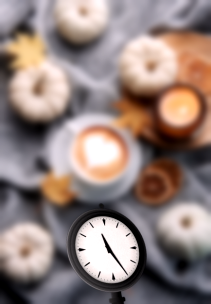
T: 11 h 25 min
